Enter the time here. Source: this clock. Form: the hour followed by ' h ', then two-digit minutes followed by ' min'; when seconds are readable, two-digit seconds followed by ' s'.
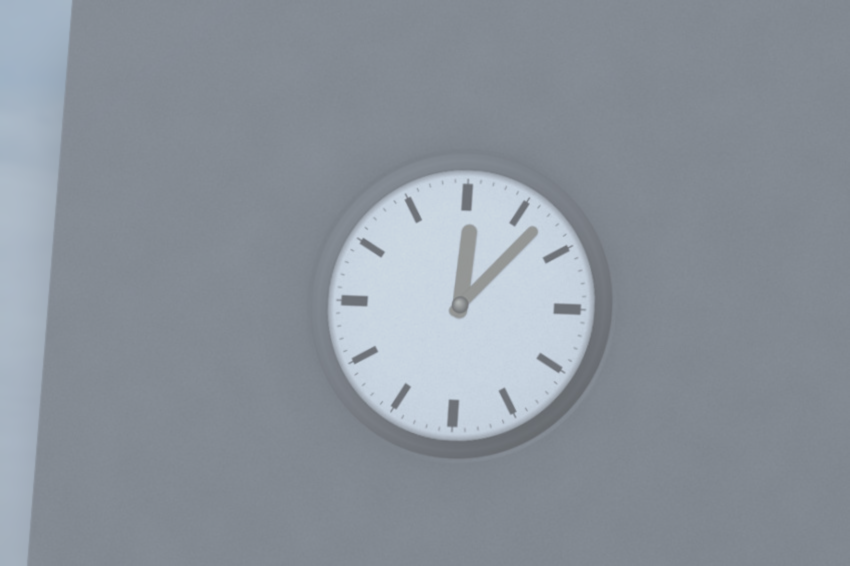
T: 12 h 07 min
